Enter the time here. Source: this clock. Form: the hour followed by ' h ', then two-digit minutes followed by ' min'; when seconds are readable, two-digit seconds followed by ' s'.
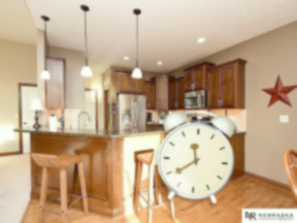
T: 11 h 39 min
